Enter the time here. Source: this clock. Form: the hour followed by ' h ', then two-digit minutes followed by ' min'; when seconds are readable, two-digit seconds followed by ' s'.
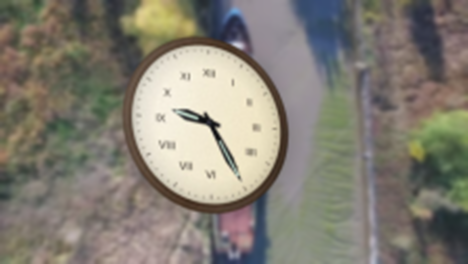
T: 9 h 25 min
